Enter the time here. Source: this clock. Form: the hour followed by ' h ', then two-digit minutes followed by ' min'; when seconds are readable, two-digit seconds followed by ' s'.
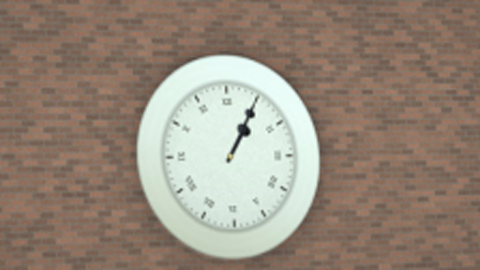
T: 1 h 05 min
